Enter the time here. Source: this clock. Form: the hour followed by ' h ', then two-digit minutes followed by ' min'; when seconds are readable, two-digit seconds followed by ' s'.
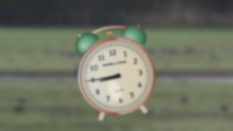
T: 8 h 45 min
